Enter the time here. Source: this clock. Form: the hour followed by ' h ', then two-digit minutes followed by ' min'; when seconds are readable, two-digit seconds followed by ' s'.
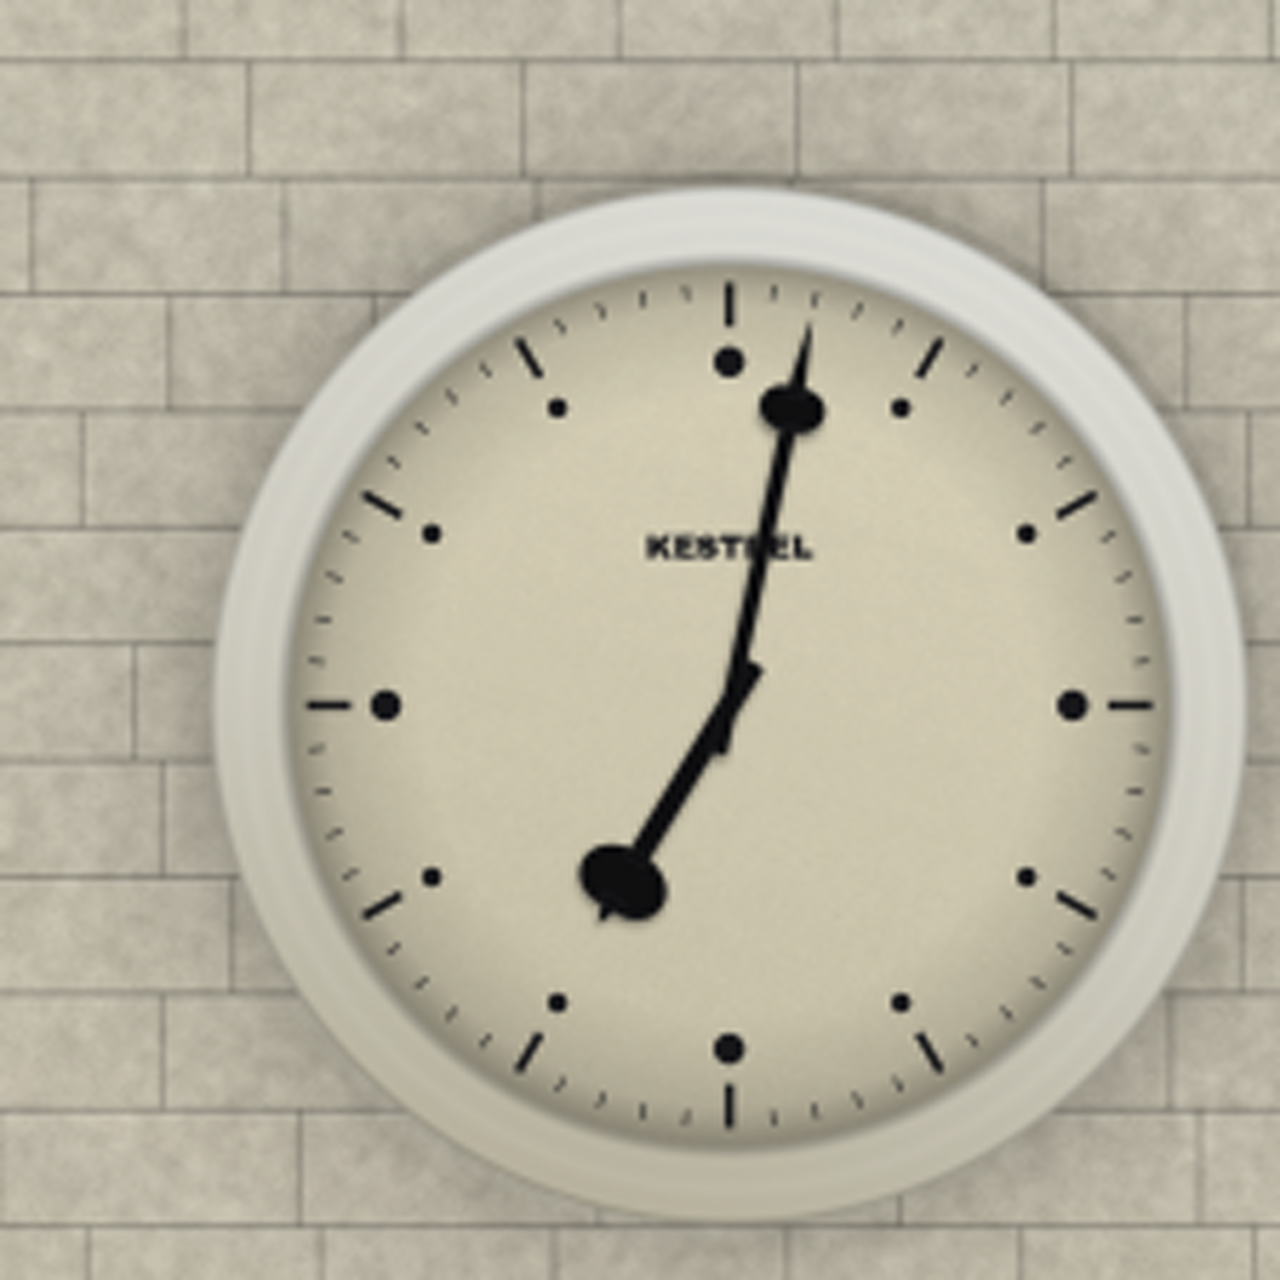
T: 7 h 02 min
